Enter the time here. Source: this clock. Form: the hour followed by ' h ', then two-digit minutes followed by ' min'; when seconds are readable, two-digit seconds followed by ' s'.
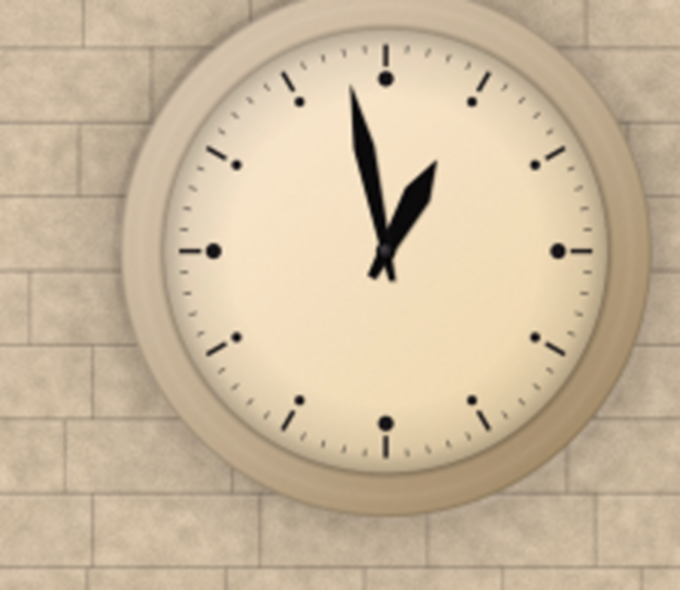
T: 12 h 58 min
